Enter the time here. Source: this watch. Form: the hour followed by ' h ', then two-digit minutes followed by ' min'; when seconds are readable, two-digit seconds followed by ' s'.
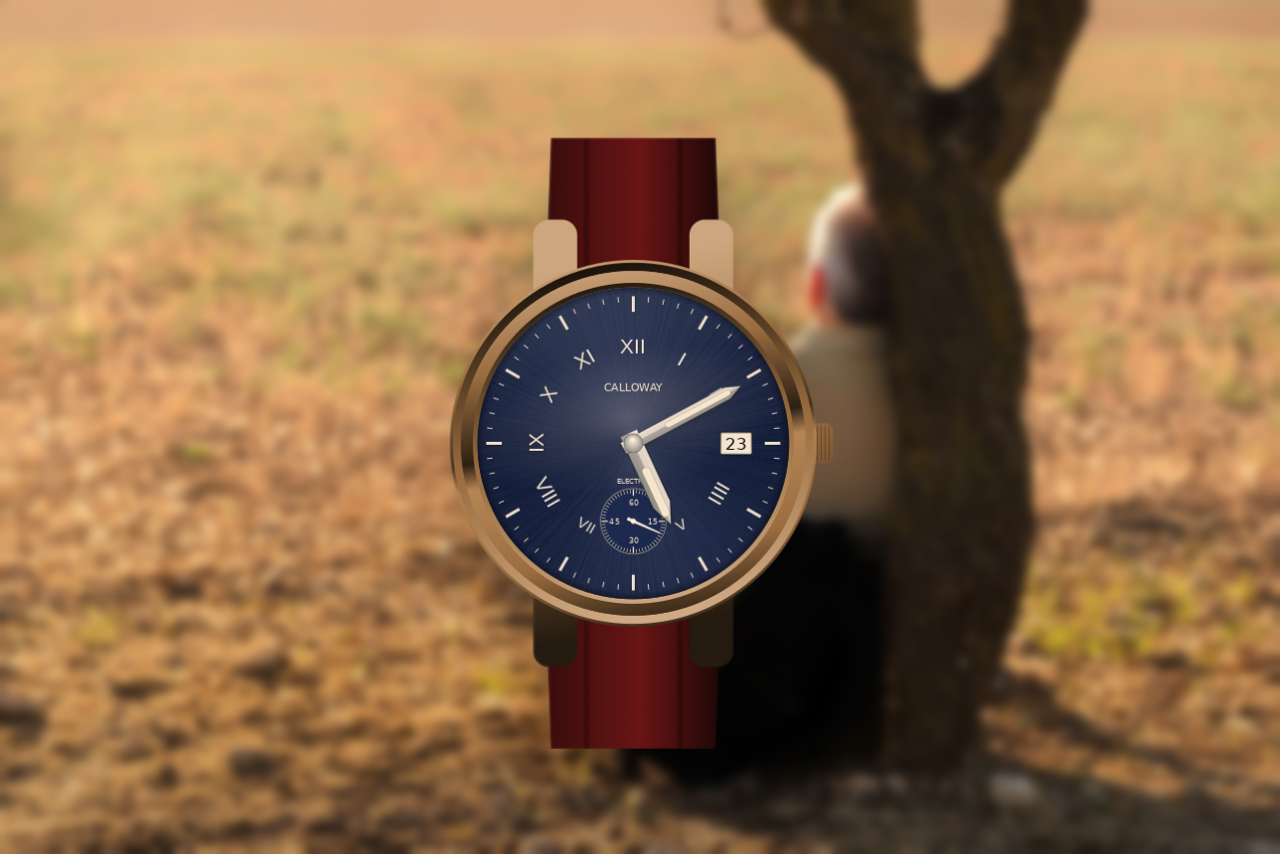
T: 5 h 10 min 19 s
